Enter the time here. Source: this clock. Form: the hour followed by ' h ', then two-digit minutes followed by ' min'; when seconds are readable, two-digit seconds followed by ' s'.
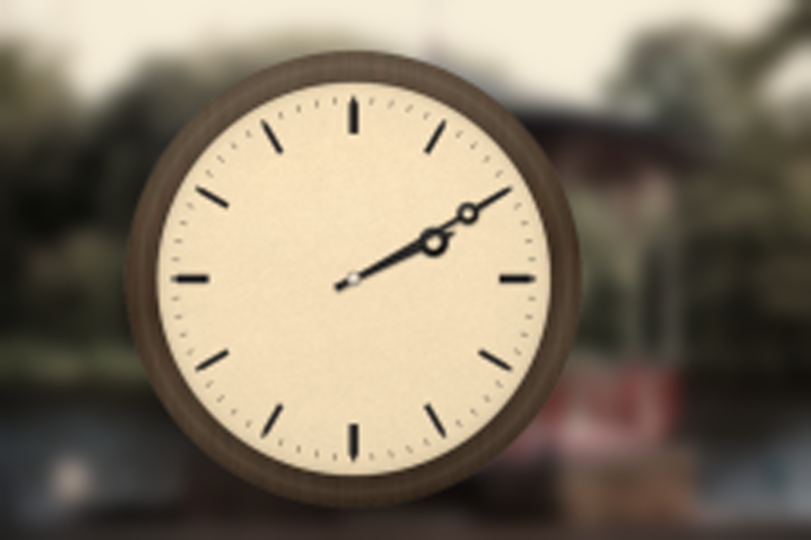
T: 2 h 10 min
